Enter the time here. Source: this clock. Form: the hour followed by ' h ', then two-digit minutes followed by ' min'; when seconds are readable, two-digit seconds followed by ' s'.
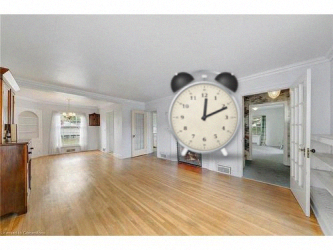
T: 12 h 11 min
